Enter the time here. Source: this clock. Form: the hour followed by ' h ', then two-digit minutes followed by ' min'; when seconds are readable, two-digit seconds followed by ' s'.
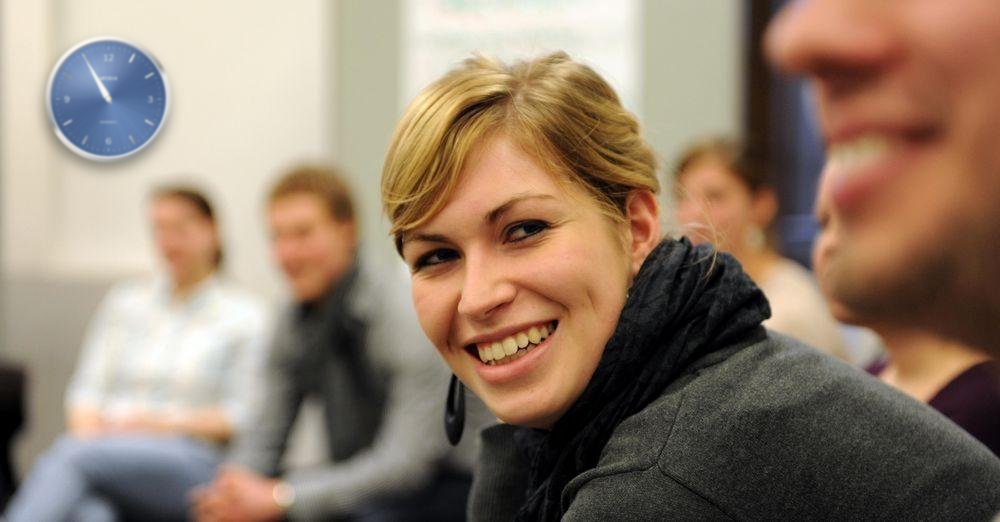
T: 10 h 55 min
